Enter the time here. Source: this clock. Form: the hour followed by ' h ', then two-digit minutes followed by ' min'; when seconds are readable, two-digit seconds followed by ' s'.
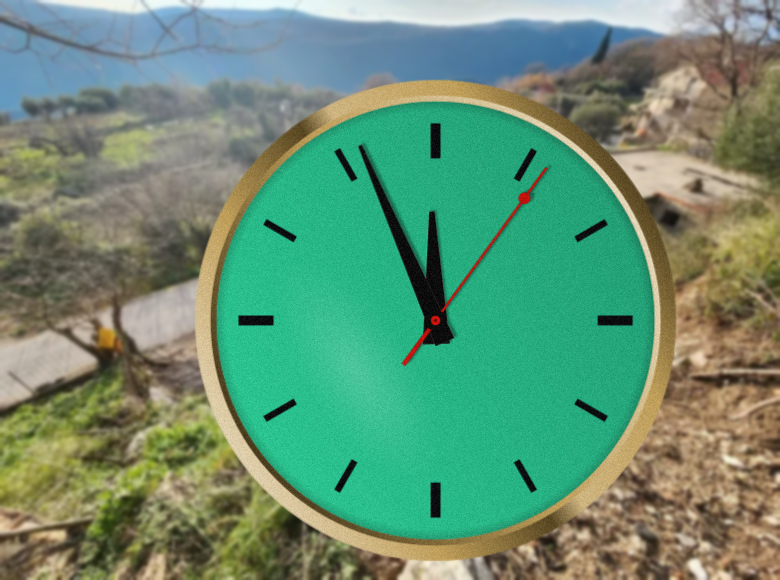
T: 11 h 56 min 06 s
